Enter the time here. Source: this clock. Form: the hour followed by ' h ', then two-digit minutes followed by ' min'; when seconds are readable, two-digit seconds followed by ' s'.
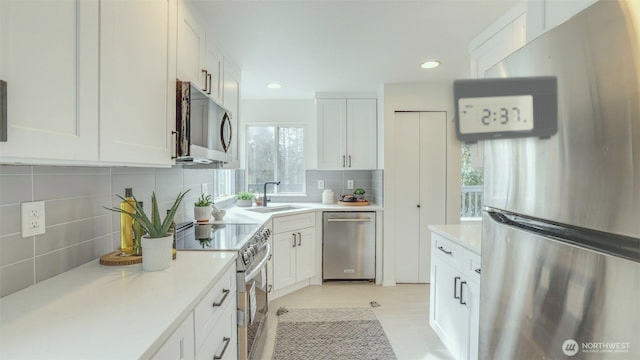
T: 2 h 37 min
